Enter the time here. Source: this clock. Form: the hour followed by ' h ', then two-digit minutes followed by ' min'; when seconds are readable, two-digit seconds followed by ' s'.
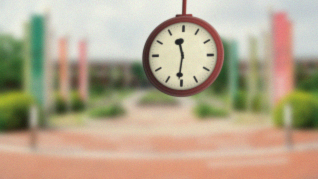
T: 11 h 31 min
